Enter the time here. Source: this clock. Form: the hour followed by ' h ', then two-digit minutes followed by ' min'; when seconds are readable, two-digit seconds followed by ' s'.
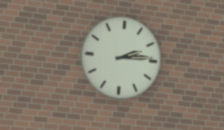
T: 2 h 14 min
